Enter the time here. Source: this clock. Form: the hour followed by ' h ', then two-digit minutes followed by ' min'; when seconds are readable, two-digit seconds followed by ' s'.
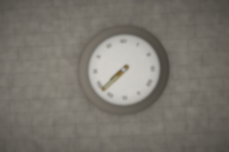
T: 7 h 38 min
